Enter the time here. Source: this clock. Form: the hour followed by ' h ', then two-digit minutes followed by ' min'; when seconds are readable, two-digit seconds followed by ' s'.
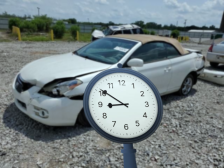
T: 8 h 51 min
